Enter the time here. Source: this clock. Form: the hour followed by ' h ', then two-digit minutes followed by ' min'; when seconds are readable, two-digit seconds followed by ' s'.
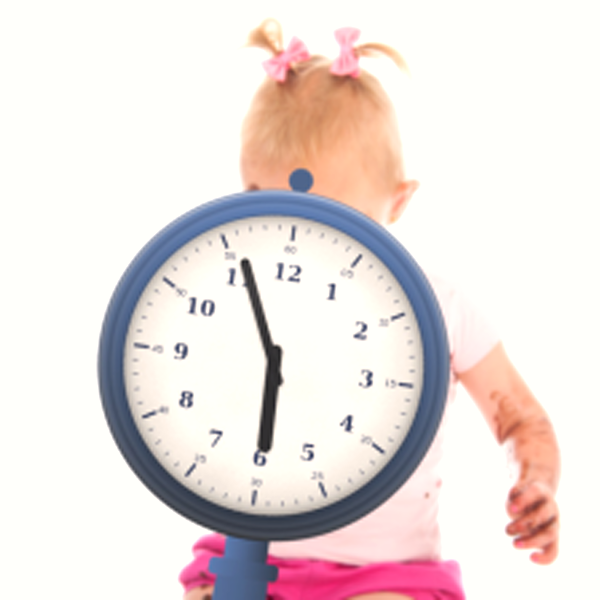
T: 5 h 56 min
